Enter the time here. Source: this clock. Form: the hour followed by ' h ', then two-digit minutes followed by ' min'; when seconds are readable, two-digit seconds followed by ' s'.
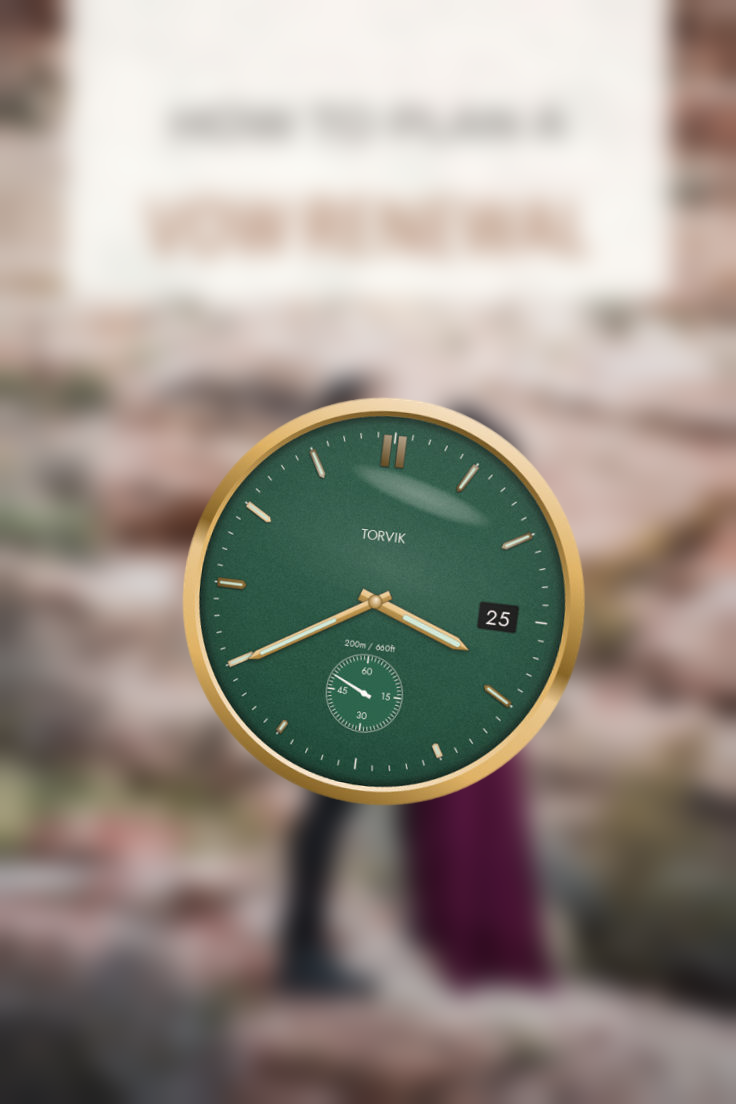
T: 3 h 39 min 49 s
